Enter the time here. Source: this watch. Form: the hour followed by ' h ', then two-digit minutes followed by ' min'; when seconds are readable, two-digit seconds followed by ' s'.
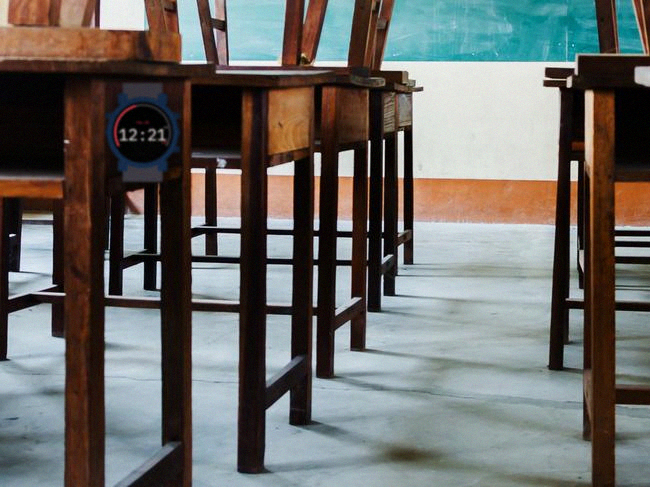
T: 12 h 21 min
